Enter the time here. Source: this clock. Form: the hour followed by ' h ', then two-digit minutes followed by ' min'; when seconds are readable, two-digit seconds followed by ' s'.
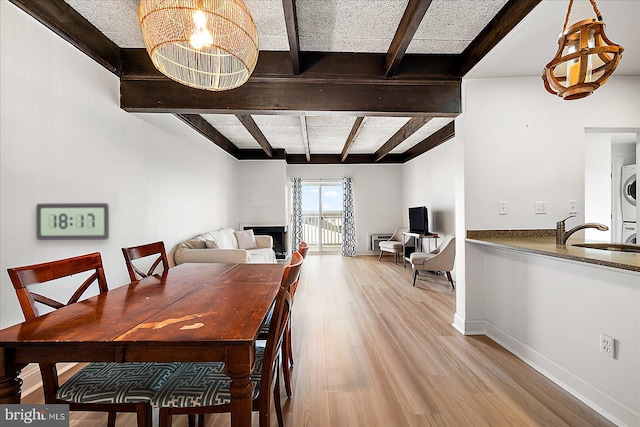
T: 18 h 17 min
